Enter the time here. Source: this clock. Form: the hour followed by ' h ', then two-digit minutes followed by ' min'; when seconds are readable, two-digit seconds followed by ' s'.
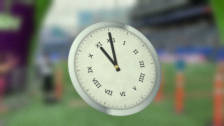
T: 11 h 00 min
